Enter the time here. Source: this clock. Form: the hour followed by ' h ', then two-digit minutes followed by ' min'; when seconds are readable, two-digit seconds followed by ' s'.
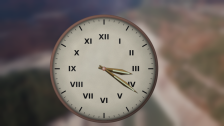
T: 3 h 21 min
